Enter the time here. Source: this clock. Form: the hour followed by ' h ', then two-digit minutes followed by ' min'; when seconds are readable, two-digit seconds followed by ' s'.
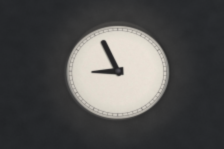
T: 8 h 56 min
